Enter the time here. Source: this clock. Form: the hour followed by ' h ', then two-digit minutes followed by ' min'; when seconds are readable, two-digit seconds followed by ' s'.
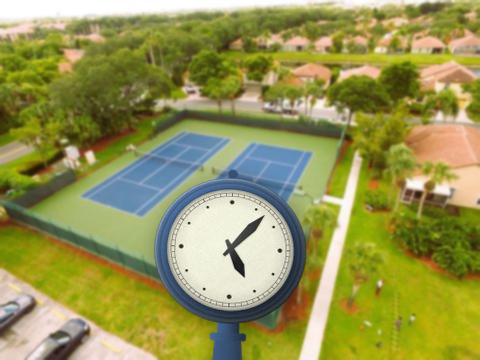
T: 5 h 07 min
